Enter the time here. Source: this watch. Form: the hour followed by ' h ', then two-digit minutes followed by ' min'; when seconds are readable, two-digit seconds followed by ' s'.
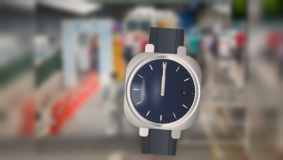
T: 12 h 00 min
